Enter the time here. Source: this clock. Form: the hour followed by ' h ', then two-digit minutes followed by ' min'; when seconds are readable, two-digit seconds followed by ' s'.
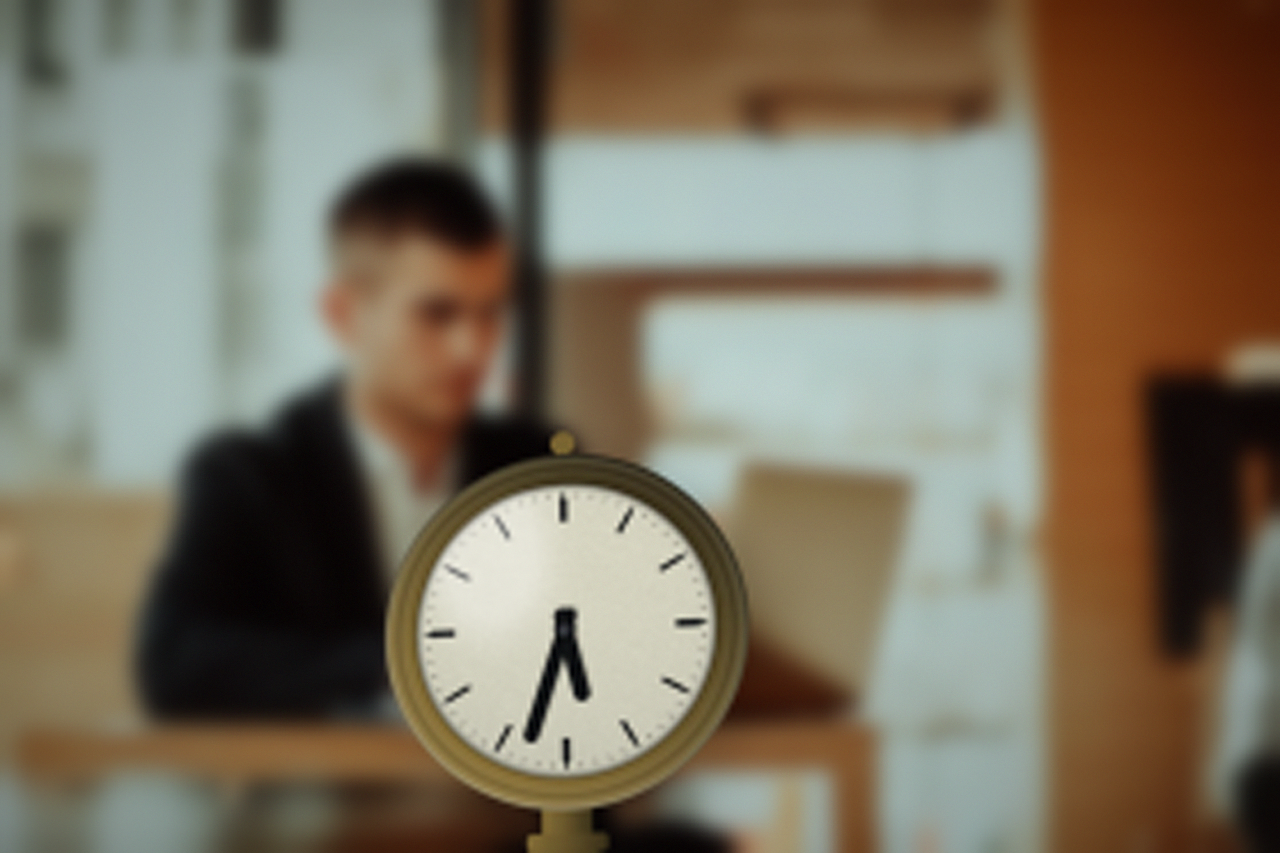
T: 5 h 33 min
